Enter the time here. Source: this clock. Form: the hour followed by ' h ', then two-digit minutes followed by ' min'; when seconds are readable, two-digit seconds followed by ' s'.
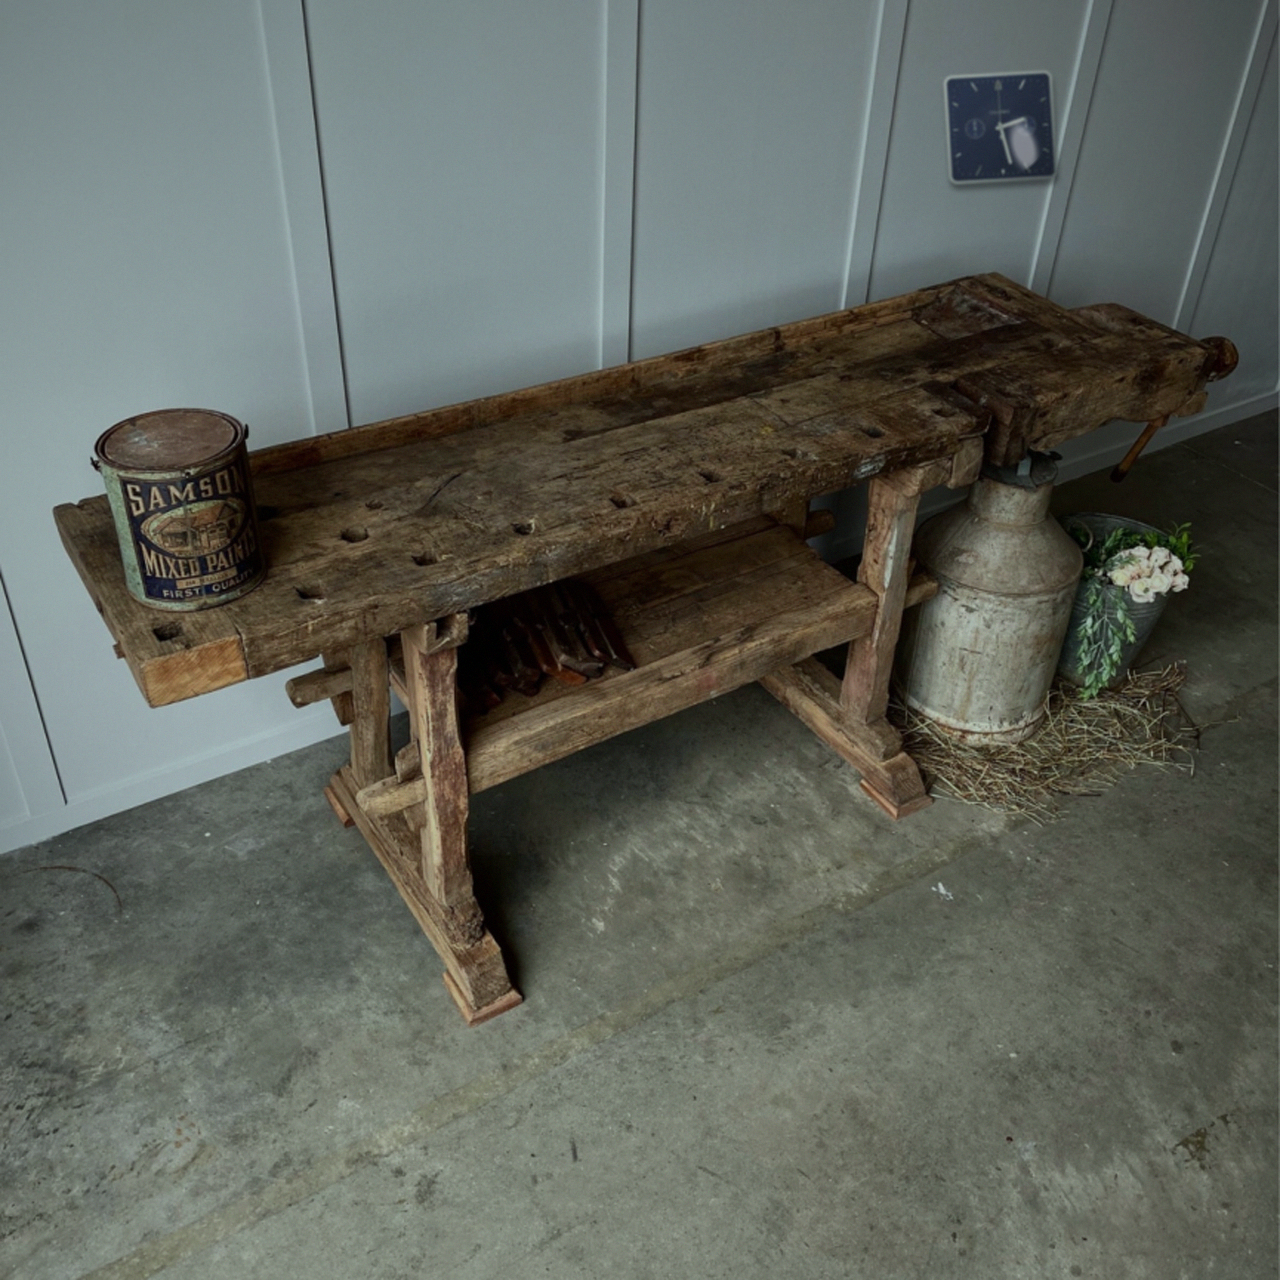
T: 2 h 28 min
